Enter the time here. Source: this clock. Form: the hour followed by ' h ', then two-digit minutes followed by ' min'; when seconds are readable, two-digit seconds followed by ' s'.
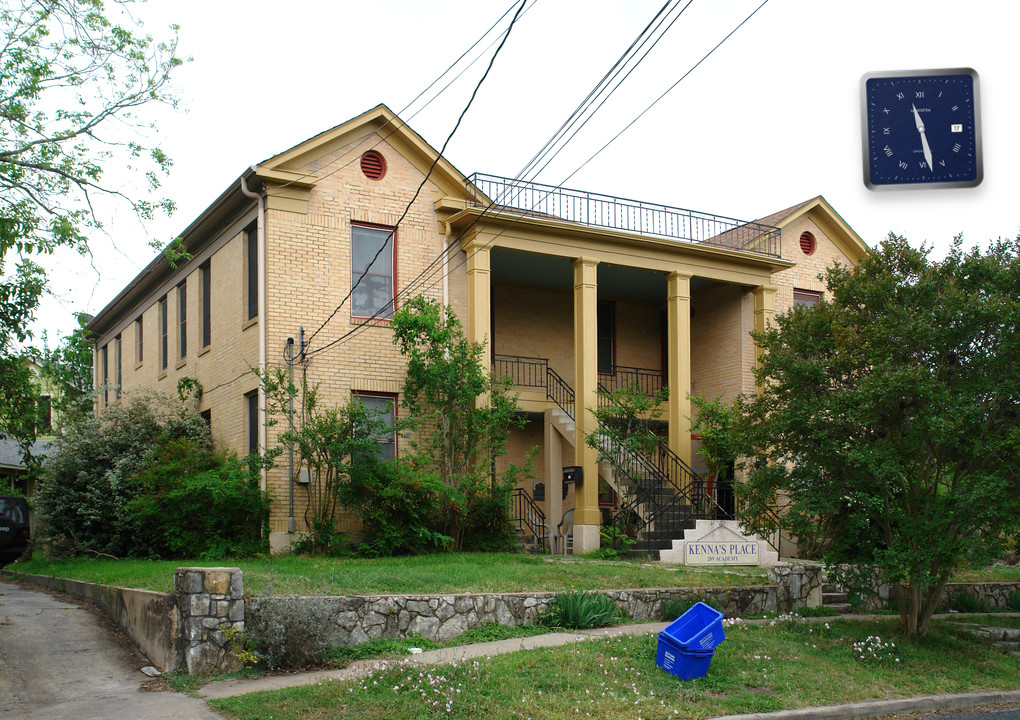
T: 11 h 28 min
